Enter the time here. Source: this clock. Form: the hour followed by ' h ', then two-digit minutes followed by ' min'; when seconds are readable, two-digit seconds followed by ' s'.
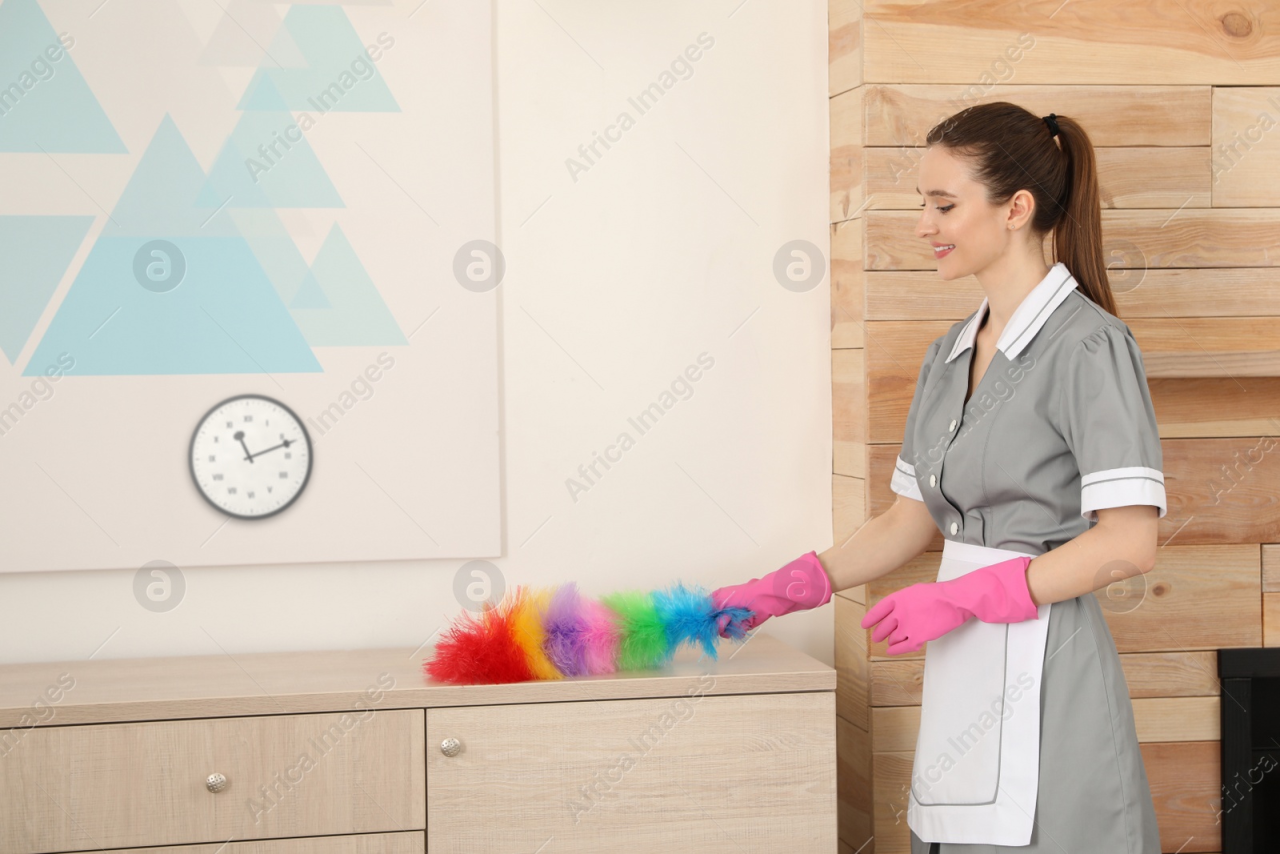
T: 11 h 12 min
